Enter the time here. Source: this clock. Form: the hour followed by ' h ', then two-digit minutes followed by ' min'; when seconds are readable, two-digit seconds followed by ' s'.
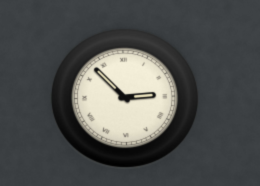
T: 2 h 53 min
